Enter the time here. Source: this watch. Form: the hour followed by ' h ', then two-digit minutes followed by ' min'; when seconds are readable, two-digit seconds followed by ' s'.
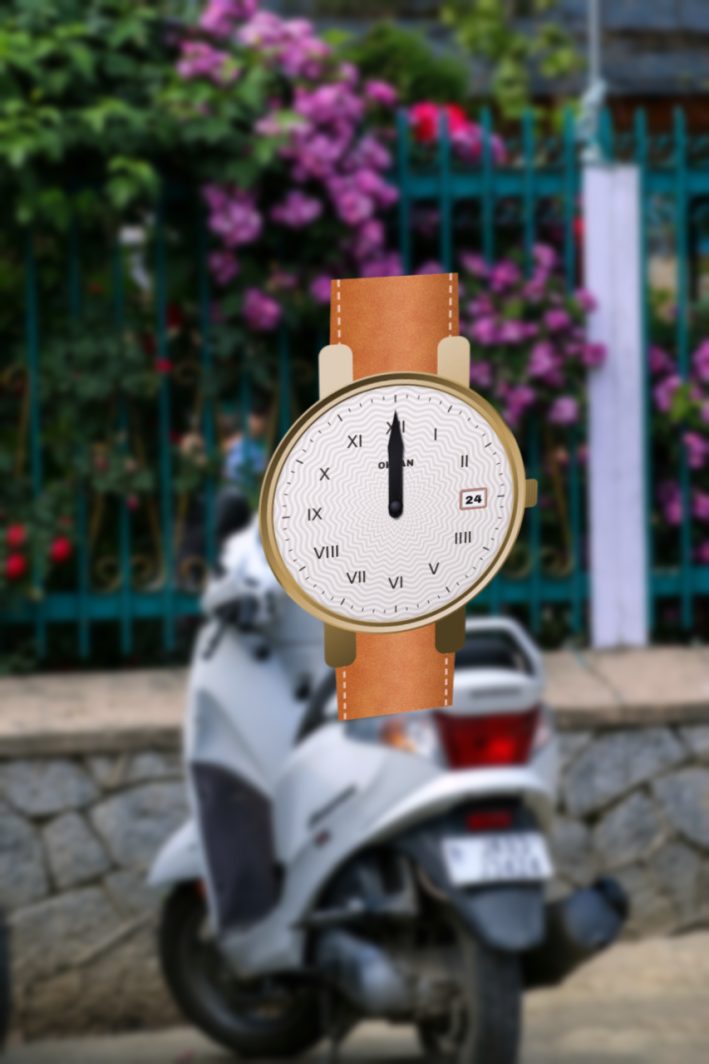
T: 12 h 00 min
